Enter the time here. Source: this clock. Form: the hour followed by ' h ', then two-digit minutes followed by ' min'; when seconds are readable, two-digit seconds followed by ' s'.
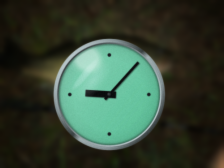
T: 9 h 07 min
